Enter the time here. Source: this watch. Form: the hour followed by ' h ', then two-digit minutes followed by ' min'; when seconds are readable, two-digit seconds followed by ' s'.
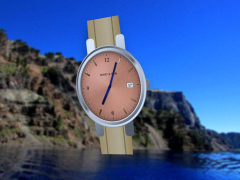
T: 7 h 04 min
